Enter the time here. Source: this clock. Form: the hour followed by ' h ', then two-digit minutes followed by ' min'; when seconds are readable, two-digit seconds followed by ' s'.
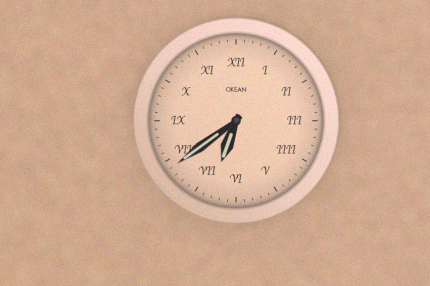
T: 6 h 39 min
